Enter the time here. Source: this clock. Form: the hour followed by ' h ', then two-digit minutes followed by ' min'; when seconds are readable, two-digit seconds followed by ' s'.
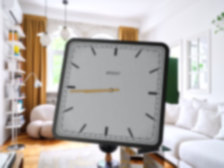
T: 8 h 44 min
